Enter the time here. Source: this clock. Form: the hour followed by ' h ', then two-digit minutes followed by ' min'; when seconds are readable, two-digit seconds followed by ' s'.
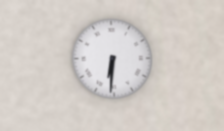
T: 6 h 31 min
